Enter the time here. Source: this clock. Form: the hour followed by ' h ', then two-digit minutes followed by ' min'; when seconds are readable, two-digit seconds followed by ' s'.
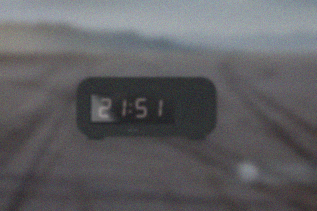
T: 21 h 51 min
